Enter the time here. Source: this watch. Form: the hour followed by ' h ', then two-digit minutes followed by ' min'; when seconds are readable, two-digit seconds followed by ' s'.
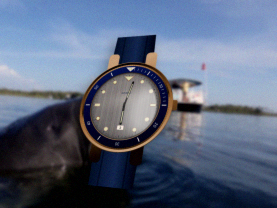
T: 6 h 02 min
